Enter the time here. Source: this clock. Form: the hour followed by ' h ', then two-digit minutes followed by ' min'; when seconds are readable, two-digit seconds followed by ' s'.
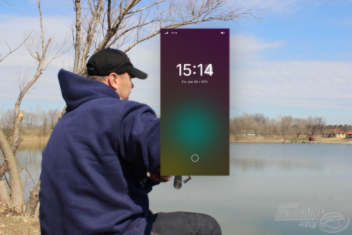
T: 15 h 14 min
